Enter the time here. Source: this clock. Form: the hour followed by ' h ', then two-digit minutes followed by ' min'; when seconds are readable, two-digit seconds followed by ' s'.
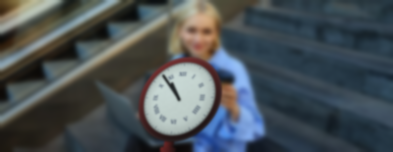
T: 10 h 53 min
